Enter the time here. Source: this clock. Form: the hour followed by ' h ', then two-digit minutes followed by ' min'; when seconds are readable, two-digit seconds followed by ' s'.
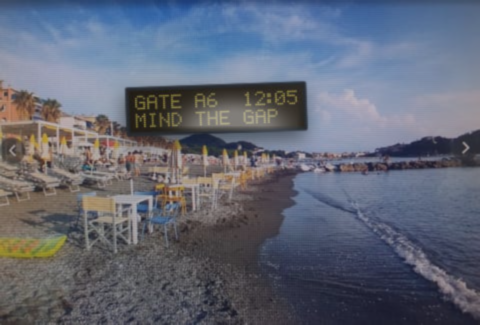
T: 12 h 05 min
